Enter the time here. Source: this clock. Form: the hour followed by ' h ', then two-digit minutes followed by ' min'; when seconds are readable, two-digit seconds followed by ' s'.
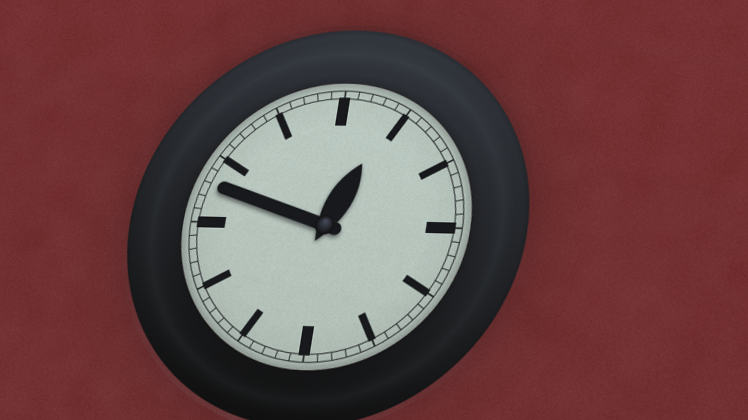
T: 12 h 48 min
